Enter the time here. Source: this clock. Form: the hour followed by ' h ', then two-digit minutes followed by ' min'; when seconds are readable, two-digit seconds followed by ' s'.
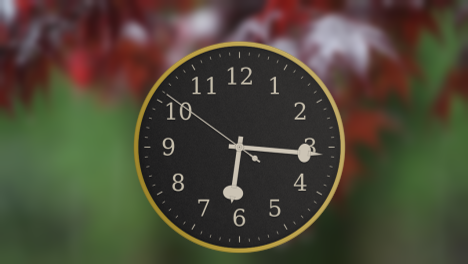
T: 6 h 15 min 51 s
